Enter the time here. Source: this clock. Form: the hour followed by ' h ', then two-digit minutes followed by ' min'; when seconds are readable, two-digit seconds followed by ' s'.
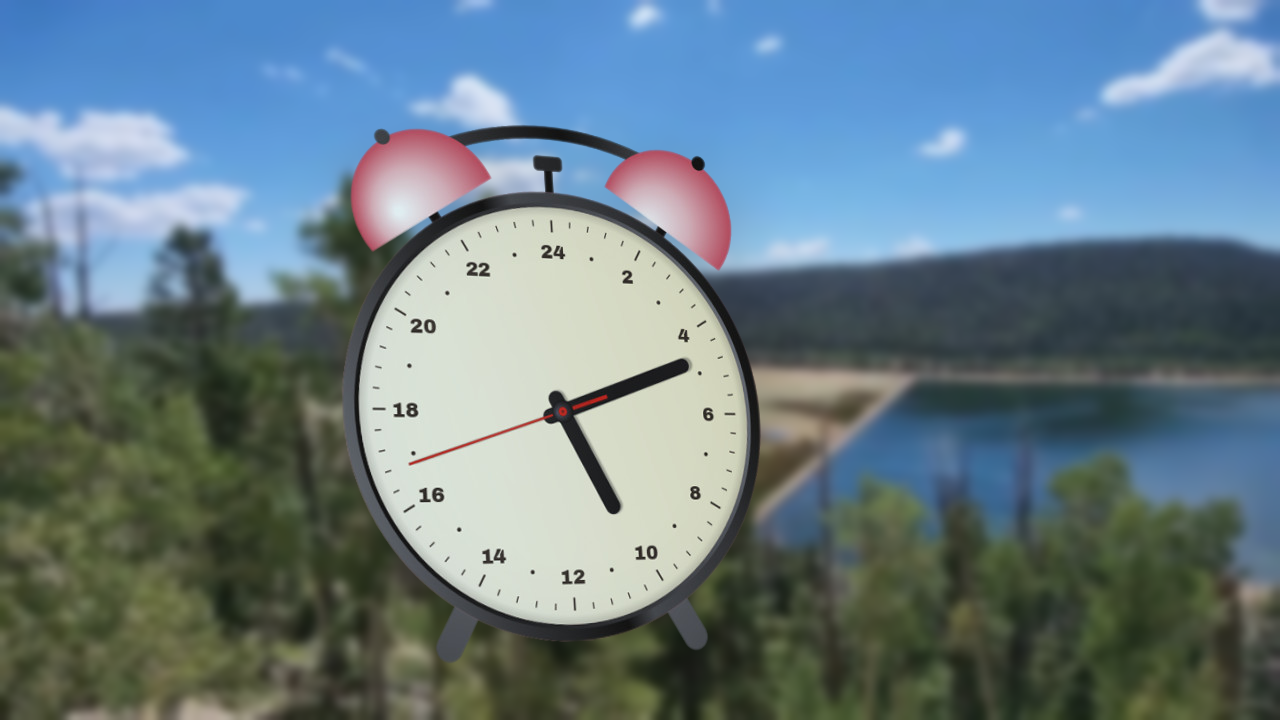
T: 10 h 11 min 42 s
